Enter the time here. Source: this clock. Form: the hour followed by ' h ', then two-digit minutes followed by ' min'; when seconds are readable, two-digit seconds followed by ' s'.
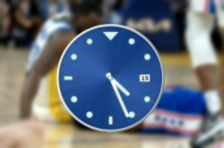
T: 4 h 26 min
